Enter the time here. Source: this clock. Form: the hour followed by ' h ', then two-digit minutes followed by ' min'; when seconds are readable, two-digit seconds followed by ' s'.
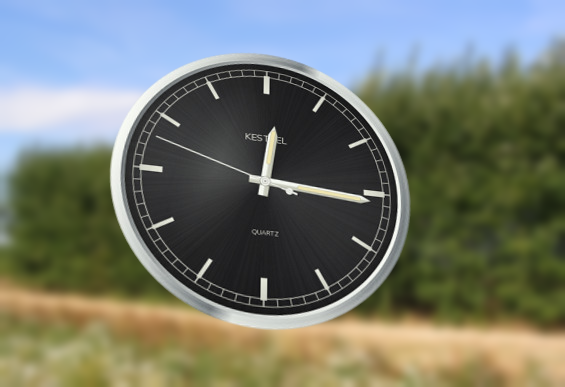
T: 12 h 15 min 48 s
